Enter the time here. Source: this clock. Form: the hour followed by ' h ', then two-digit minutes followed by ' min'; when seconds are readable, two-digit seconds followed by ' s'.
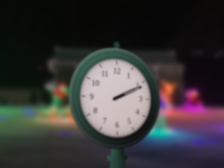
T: 2 h 11 min
